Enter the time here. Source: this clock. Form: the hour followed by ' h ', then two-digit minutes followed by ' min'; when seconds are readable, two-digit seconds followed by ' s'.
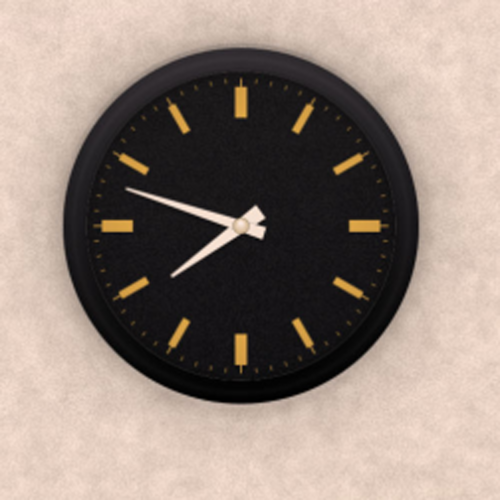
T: 7 h 48 min
